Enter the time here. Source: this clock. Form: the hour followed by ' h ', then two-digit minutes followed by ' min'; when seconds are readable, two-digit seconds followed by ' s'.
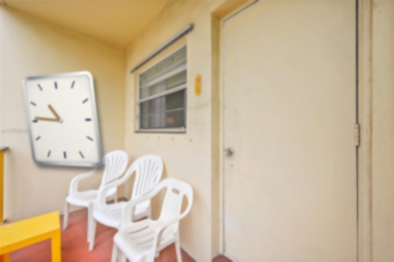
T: 10 h 46 min
